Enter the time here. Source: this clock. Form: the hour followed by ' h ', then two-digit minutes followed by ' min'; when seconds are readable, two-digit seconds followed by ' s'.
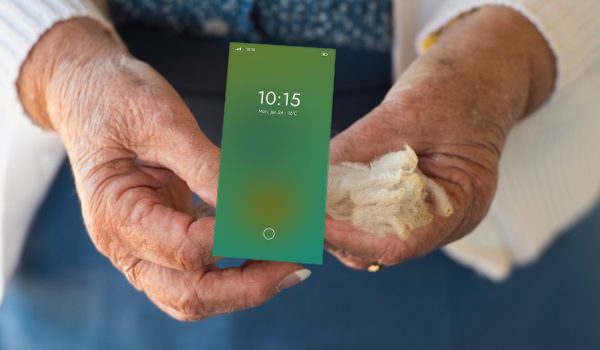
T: 10 h 15 min
